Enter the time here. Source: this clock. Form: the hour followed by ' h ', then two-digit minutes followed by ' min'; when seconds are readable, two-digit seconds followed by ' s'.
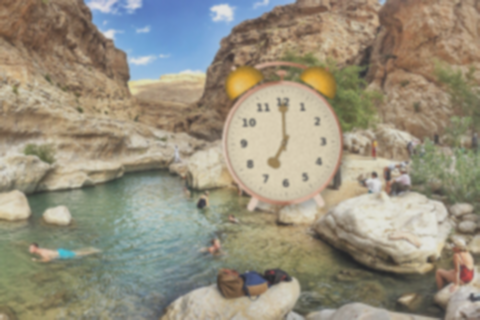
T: 7 h 00 min
